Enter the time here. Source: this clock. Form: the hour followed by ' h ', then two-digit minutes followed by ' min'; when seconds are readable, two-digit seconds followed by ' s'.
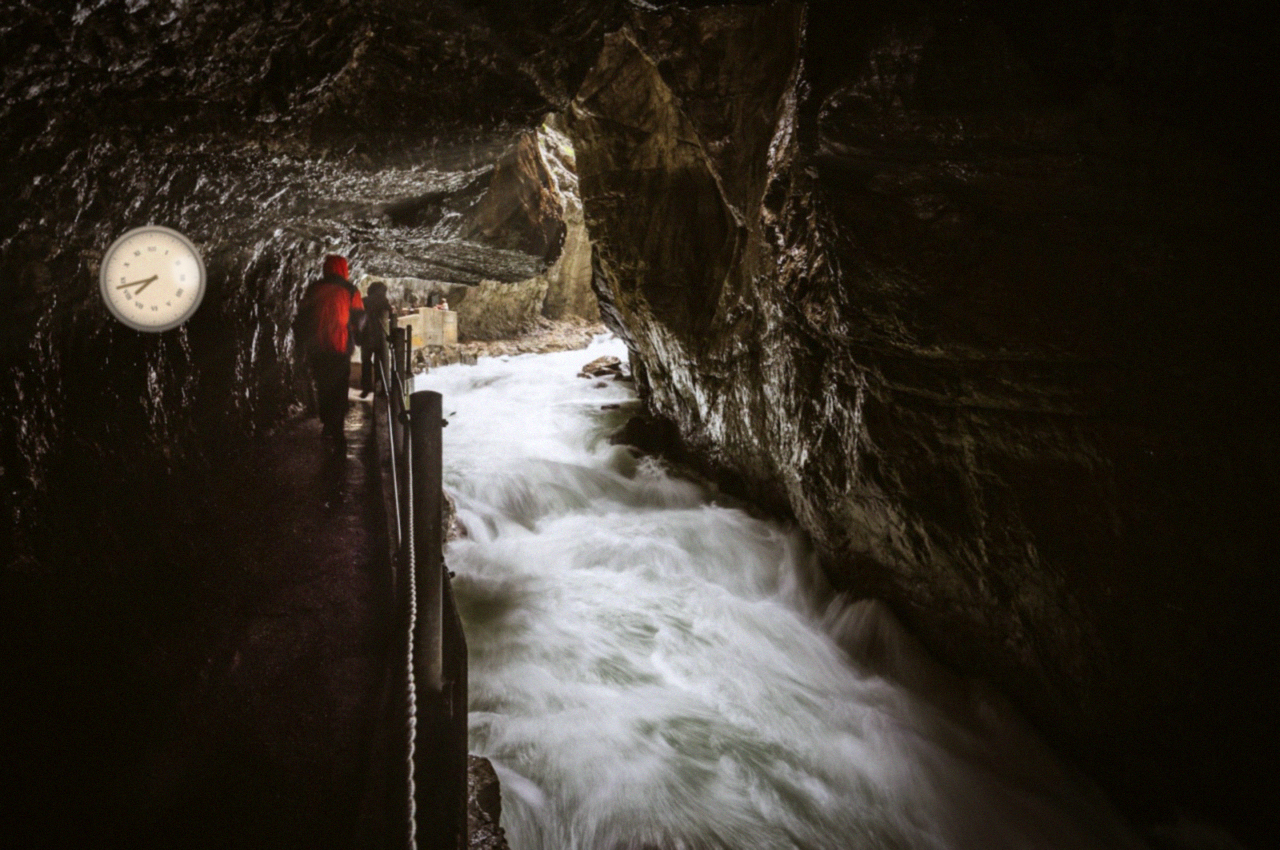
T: 7 h 43 min
